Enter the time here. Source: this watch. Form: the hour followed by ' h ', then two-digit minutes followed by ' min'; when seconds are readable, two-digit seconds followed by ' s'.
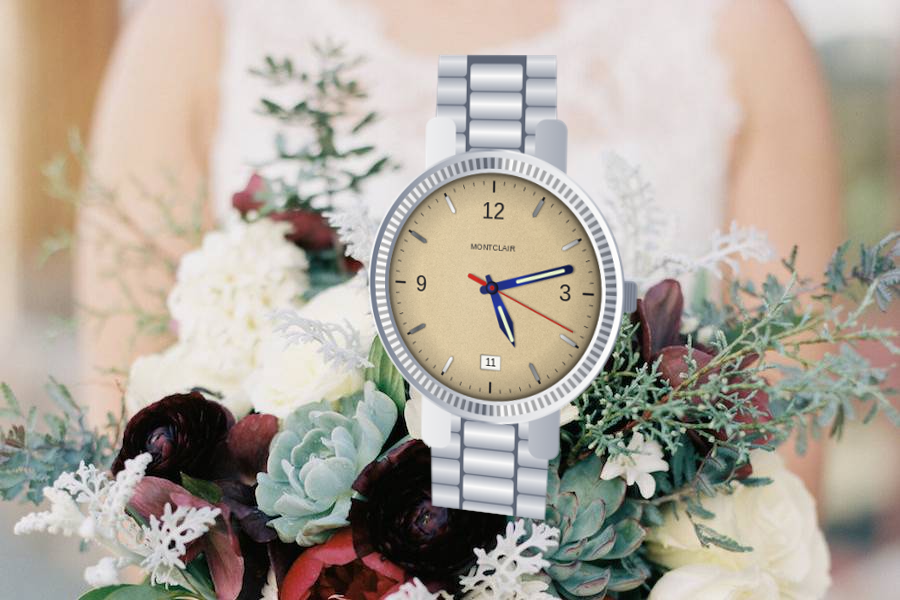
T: 5 h 12 min 19 s
